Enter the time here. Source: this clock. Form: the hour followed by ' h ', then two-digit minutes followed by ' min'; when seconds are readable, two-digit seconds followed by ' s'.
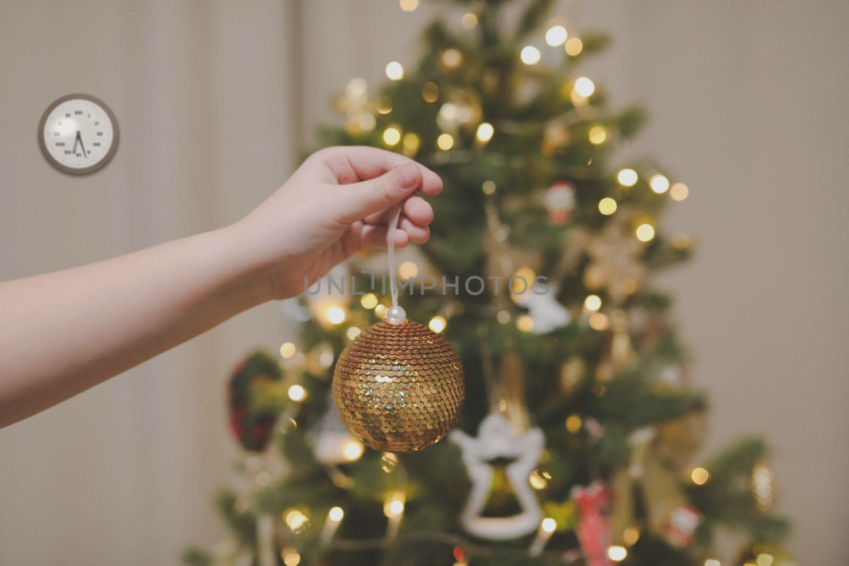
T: 6 h 27 min
